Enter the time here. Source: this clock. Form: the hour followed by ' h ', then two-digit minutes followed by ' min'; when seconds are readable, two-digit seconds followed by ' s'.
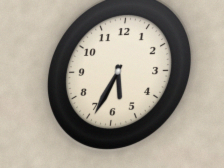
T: 5 h 34 min
